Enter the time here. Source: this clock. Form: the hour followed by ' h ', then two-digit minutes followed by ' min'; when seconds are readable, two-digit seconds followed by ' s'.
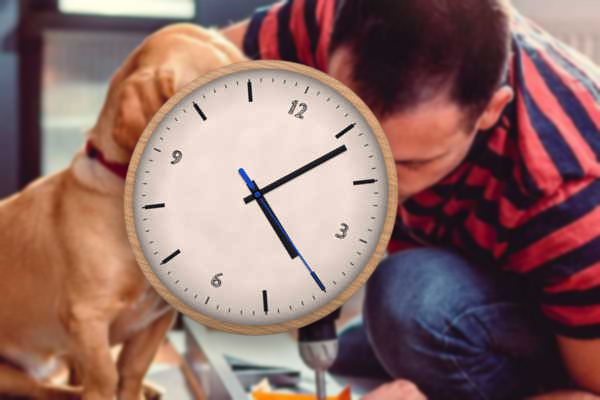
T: 4 h 06 min 20 s
